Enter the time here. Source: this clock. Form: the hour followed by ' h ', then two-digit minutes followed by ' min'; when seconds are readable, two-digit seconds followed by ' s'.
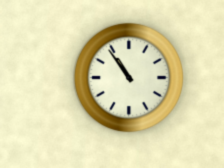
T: 10 h 54 min
